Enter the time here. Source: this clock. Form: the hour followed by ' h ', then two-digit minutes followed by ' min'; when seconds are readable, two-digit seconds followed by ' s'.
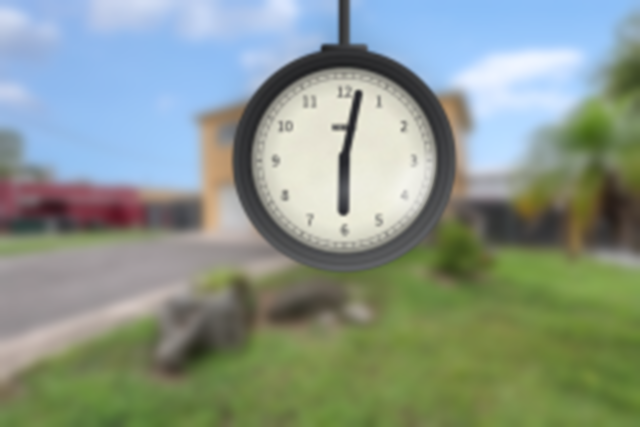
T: 6 h 02 min
